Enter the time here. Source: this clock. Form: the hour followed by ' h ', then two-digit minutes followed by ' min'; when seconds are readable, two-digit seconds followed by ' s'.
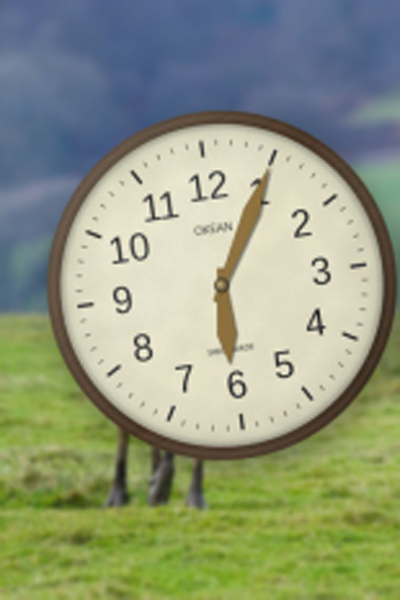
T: 6 h 05 min
